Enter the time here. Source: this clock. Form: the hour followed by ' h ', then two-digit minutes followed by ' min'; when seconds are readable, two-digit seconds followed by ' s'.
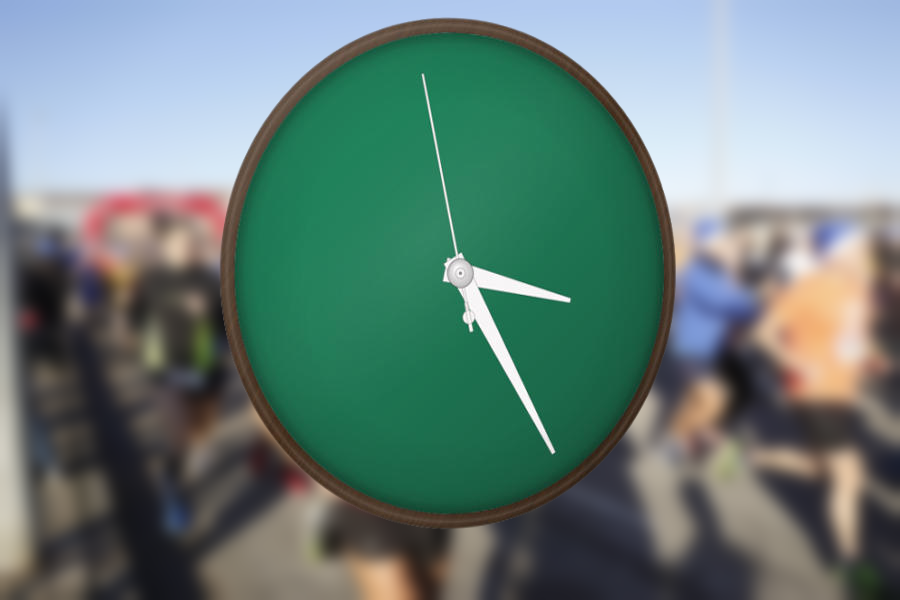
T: 3 h 24 min 58 s
